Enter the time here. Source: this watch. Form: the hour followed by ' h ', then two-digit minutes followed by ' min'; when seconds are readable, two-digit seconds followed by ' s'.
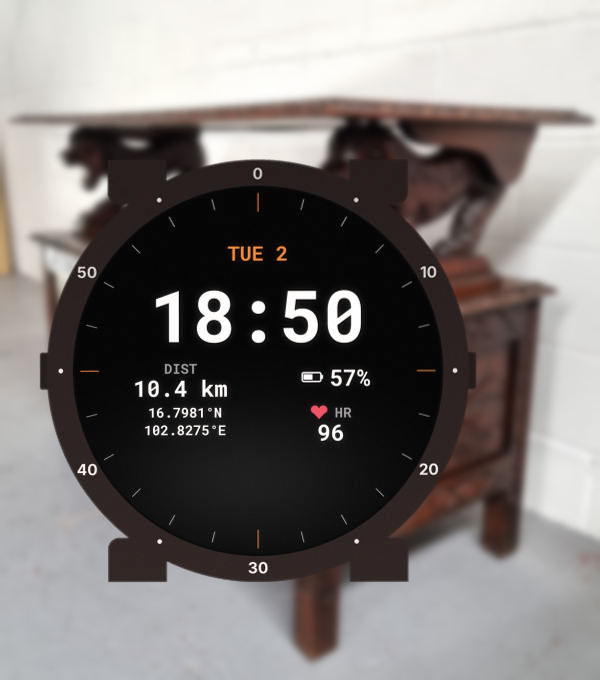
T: 18 h 50 min
